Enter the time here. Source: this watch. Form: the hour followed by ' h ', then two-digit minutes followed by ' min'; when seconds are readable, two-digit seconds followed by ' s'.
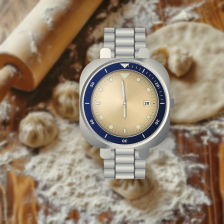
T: 5 h 59 min
